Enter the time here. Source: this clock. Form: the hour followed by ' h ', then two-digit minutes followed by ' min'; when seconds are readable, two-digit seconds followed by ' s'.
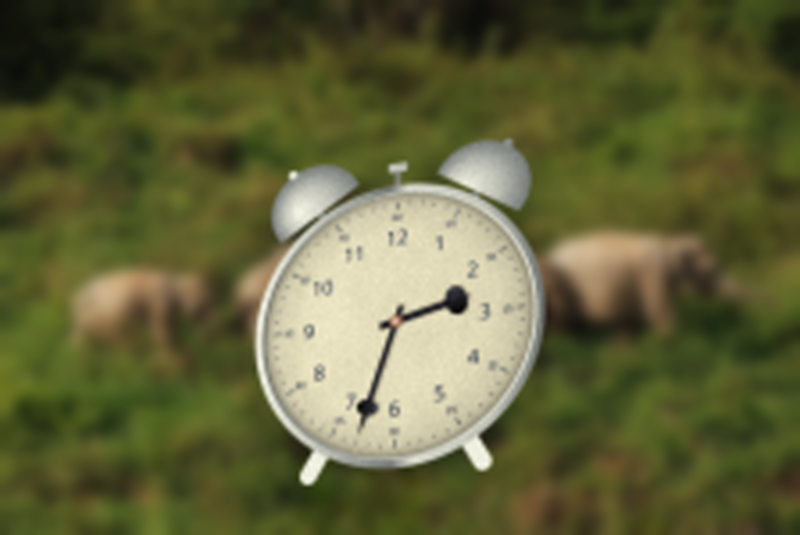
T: 2 h 33 min
